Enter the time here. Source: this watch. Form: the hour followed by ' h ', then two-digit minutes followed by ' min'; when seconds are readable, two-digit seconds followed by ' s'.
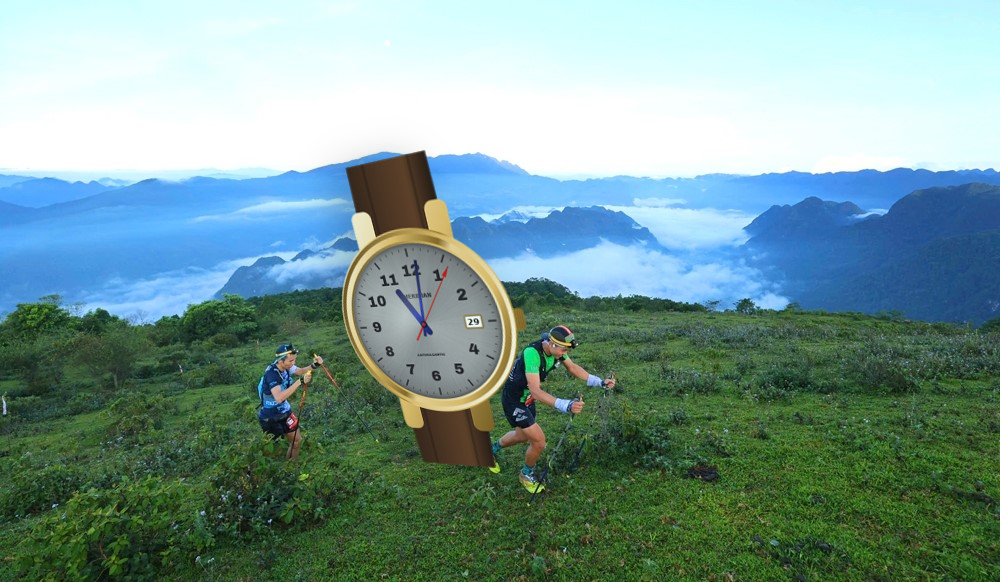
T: 11 h 01 min 06 s
